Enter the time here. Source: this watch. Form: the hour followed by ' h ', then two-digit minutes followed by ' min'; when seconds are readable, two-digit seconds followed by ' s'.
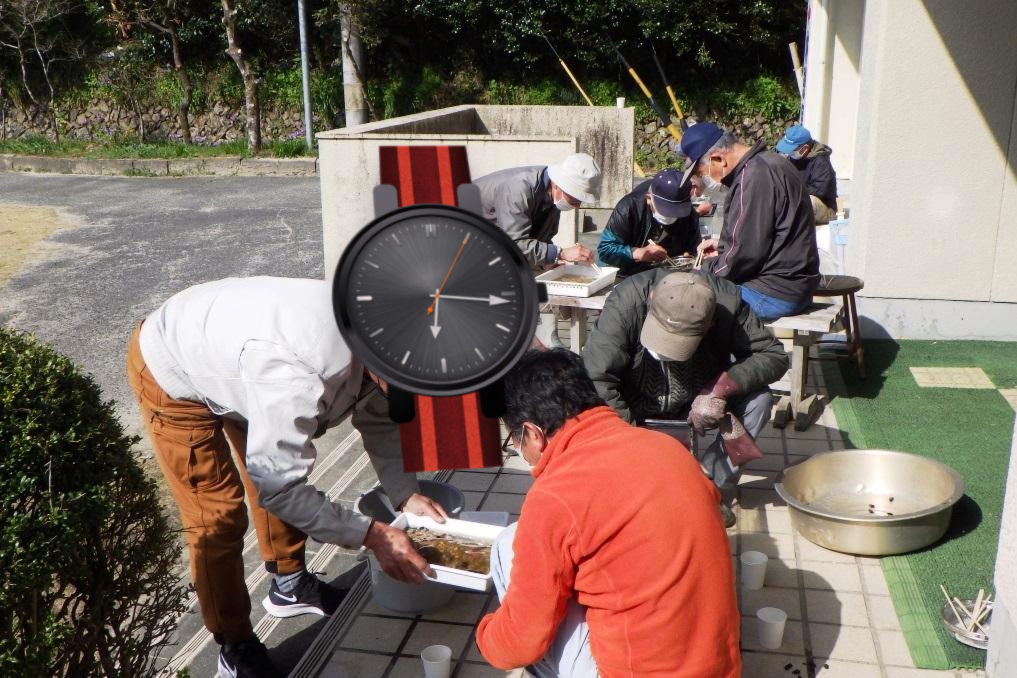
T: 6 h 16 min 05 s
